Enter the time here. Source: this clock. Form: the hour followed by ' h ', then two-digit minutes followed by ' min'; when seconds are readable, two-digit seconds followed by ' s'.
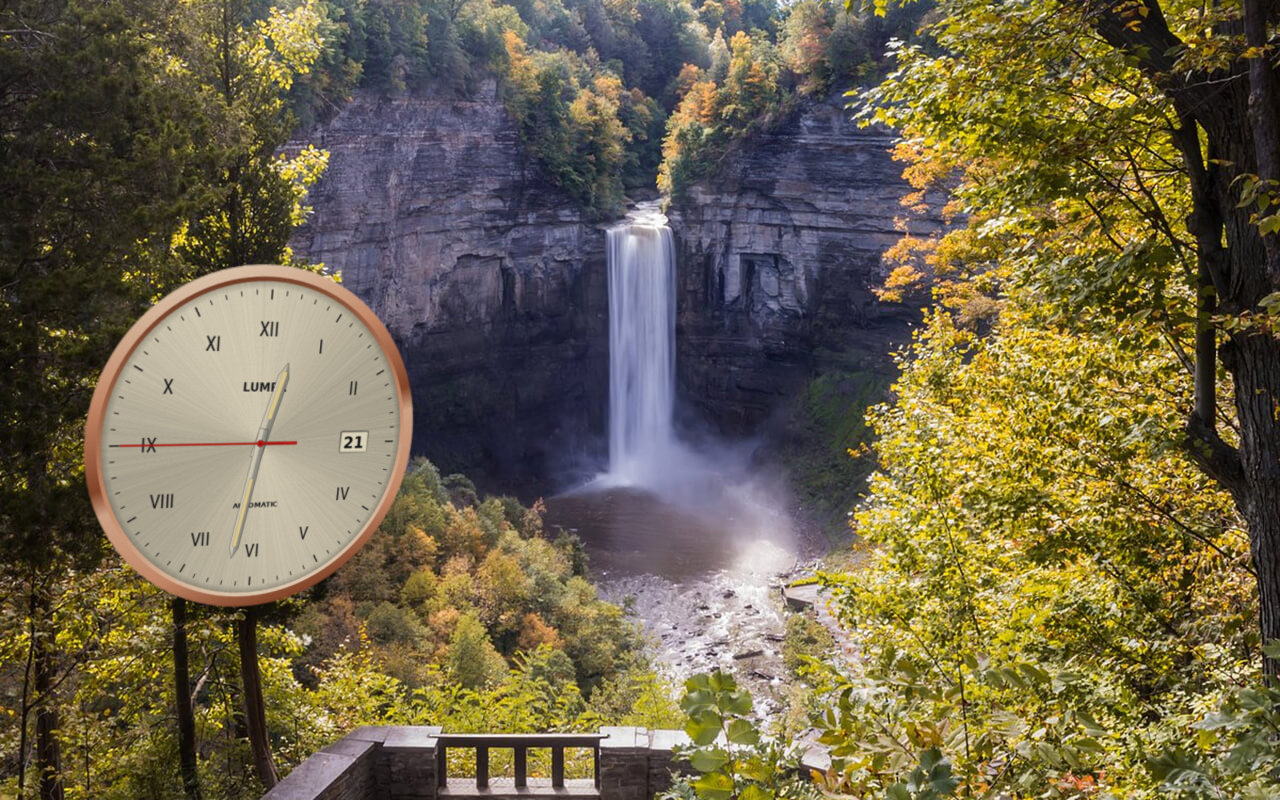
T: 12 h 31 min 45 s
